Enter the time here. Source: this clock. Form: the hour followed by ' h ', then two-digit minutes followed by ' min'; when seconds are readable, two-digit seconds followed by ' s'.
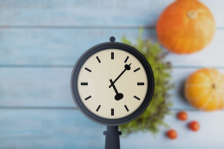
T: 5 h 07 min
